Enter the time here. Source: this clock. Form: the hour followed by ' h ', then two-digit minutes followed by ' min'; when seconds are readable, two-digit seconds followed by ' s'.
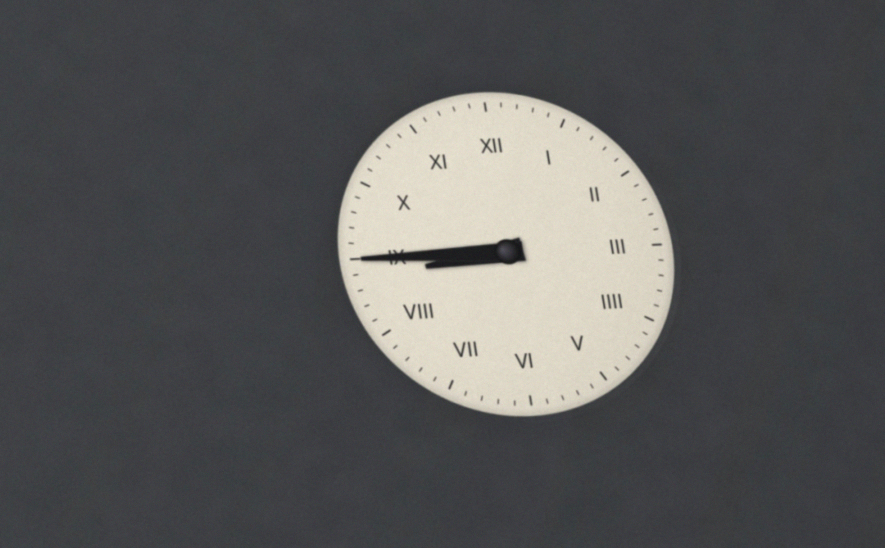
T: 8 h 45 min
